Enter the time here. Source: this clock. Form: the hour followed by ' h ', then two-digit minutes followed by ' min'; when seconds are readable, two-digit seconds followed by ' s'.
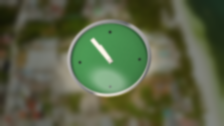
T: 10 h 54 min
